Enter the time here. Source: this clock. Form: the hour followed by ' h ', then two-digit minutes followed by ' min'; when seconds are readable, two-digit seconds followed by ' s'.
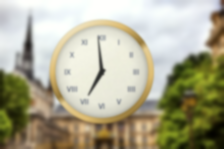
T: 6 h 59 min
